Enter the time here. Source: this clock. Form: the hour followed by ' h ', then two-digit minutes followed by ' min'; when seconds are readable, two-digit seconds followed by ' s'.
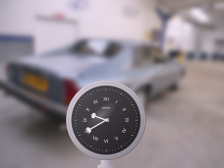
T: 9 h 40 min
